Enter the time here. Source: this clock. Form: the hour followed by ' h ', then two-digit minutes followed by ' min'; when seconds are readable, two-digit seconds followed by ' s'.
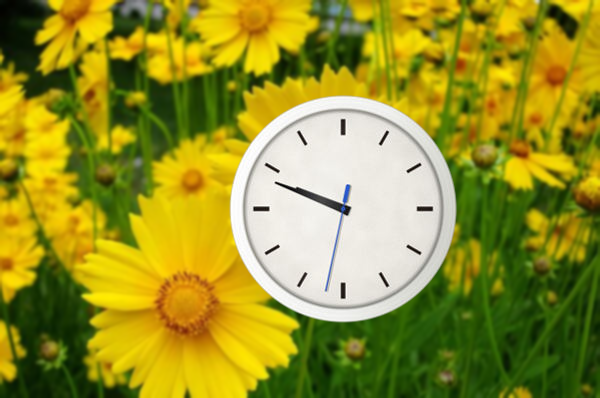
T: 9 h 48 min 32 s
